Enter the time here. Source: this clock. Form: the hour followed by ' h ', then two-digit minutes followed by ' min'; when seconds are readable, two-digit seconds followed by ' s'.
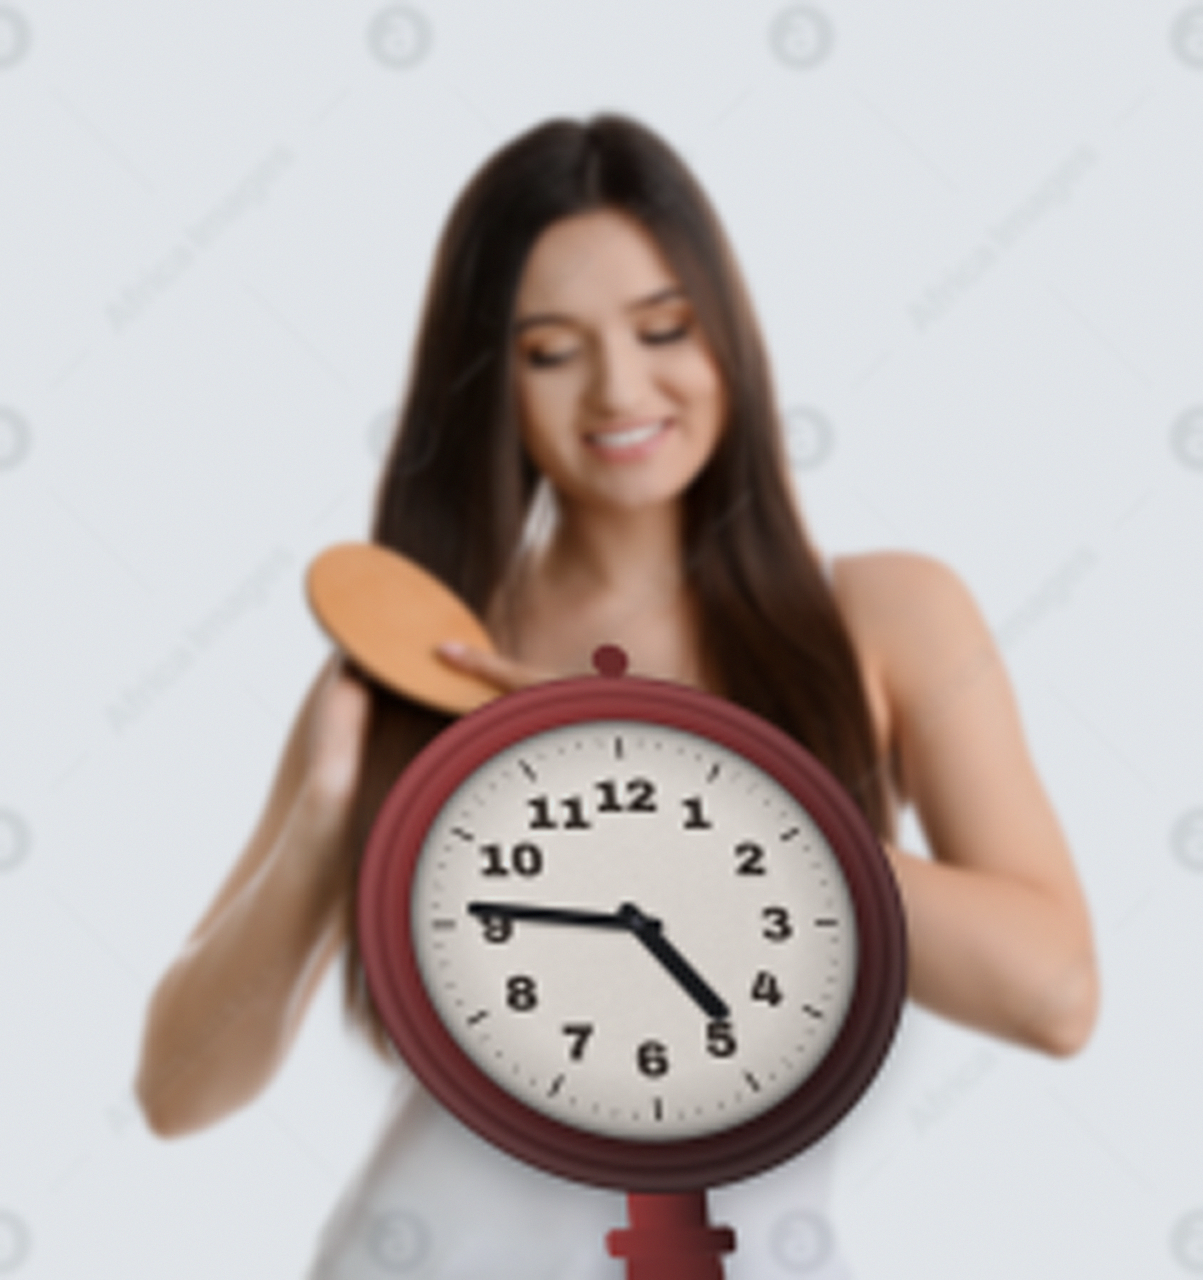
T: 4 h 46 min
